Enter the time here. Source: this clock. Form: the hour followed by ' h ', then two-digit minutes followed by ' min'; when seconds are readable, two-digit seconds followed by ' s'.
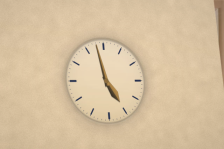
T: 4 h 58 min
